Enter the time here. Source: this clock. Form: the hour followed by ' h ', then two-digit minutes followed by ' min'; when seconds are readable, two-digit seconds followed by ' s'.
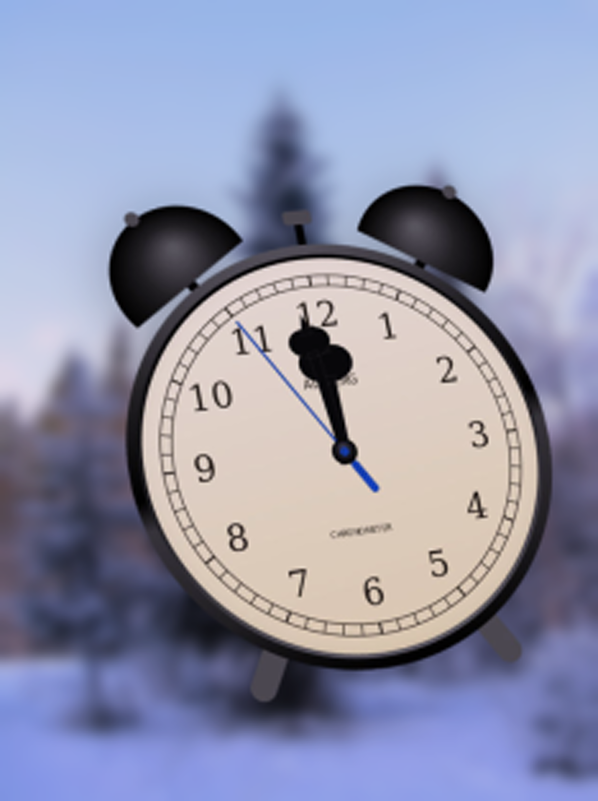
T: 11 h 58 min 55 s
